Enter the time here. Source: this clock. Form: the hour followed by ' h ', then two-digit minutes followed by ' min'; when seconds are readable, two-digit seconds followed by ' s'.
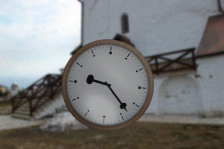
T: 9 h 23 min
